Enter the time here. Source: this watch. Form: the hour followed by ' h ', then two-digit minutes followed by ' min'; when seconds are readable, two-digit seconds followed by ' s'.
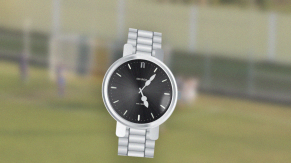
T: 5 h 06 min
